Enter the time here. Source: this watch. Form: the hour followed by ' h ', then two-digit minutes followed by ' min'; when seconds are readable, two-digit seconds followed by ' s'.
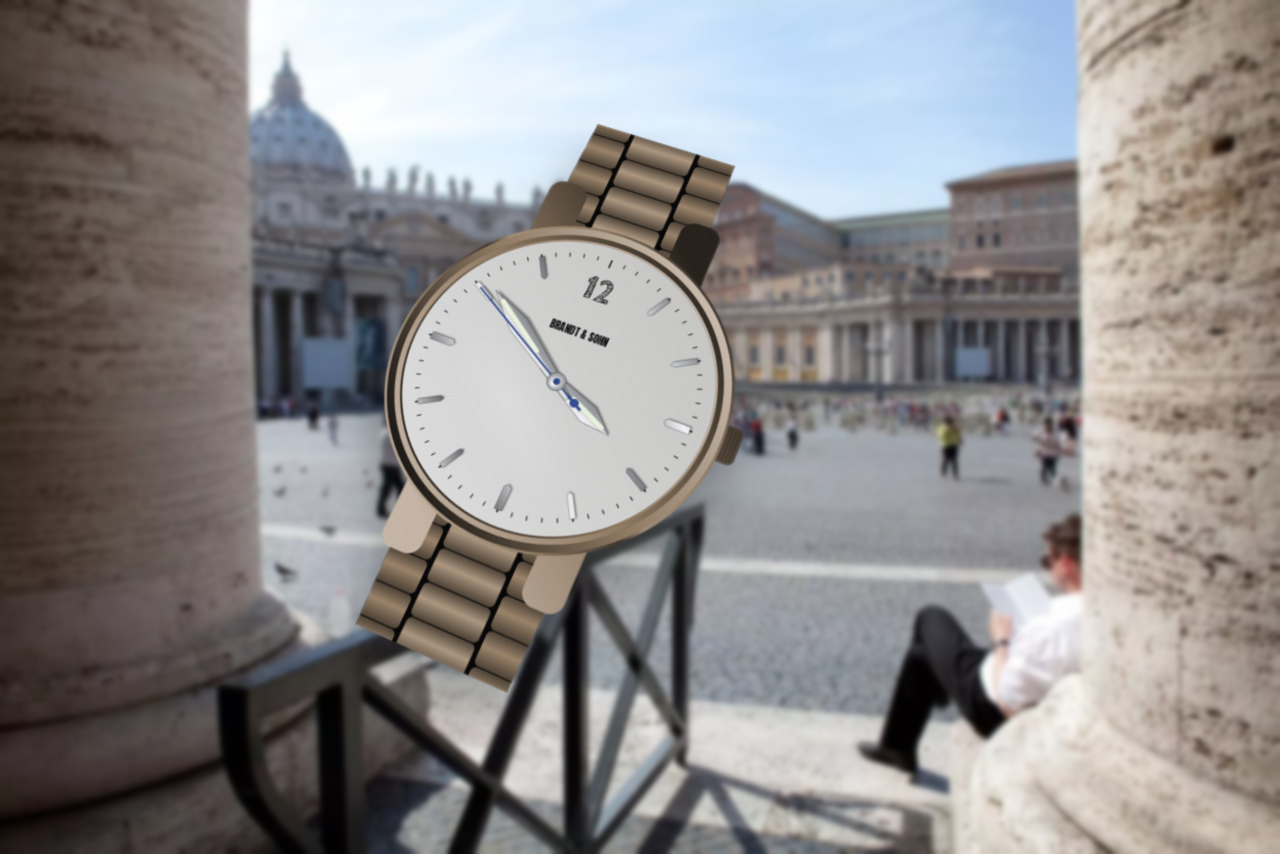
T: 3 h 50 min 50 s
